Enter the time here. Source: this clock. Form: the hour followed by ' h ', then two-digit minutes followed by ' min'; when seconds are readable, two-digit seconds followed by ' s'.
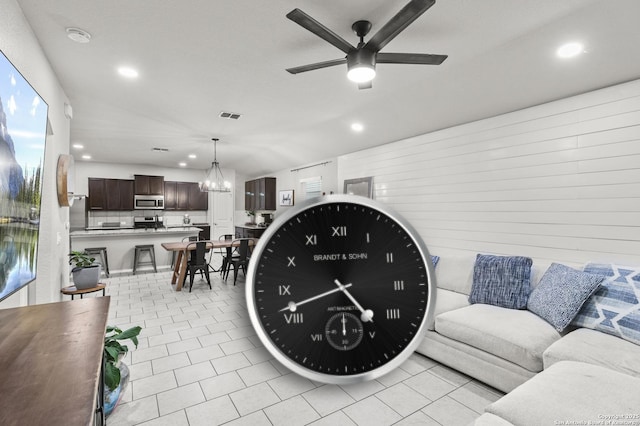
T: 4 h 42 min
